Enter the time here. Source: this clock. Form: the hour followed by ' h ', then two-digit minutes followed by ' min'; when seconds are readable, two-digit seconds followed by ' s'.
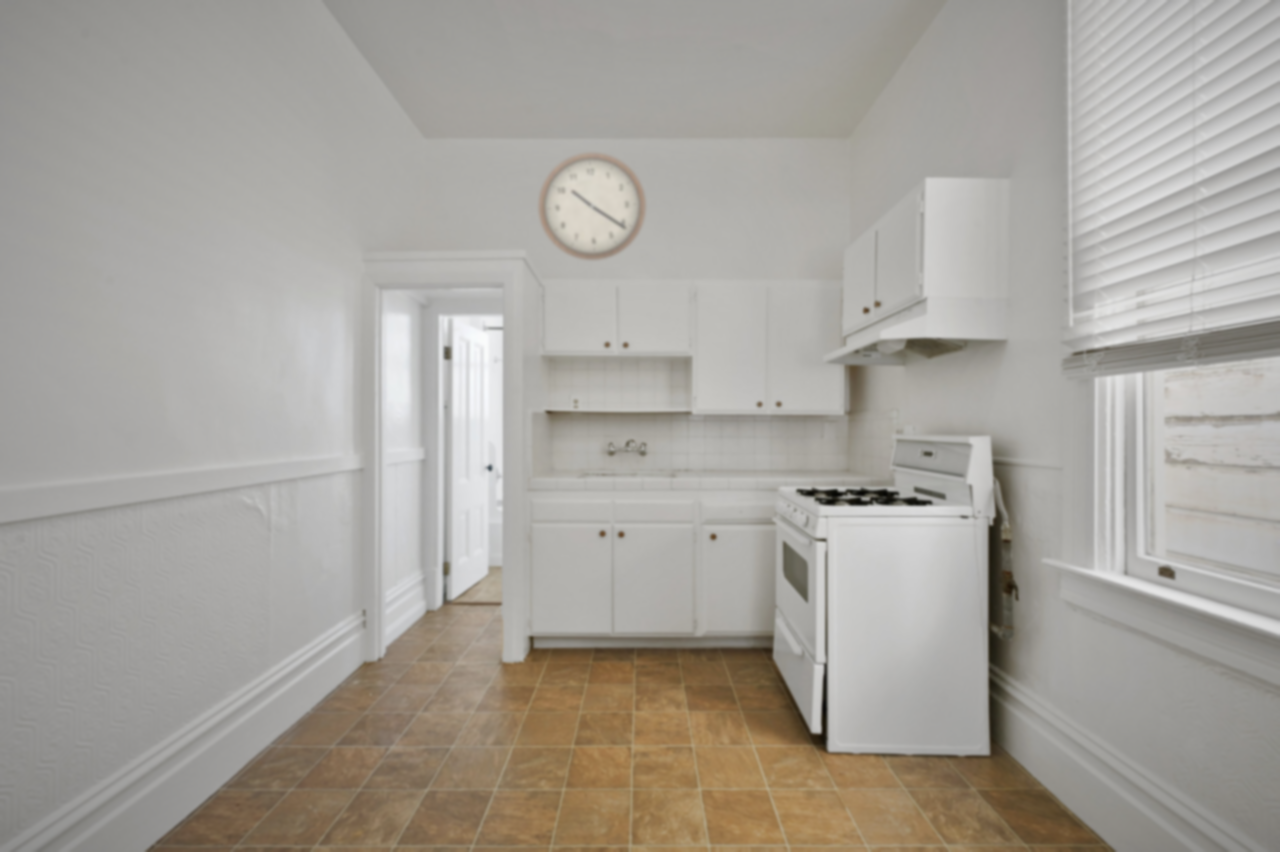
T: 10 h 21 min
